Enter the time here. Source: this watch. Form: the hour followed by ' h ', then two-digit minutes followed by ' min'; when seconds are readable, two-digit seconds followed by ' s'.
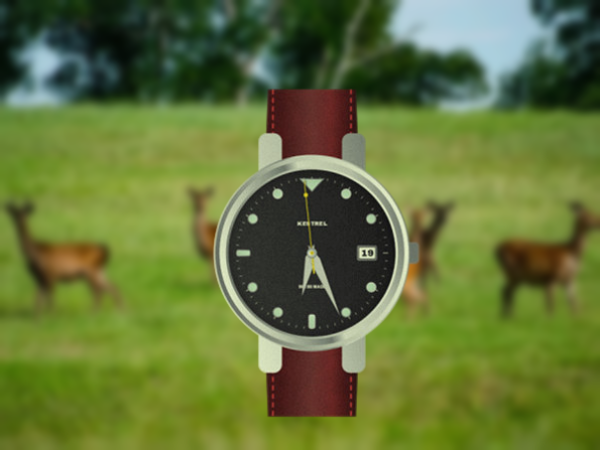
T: 6 h 25 min 59 s
